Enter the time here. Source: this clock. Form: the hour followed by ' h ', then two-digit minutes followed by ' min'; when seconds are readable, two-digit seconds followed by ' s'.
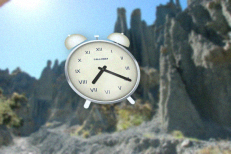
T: 7 h 20 min
